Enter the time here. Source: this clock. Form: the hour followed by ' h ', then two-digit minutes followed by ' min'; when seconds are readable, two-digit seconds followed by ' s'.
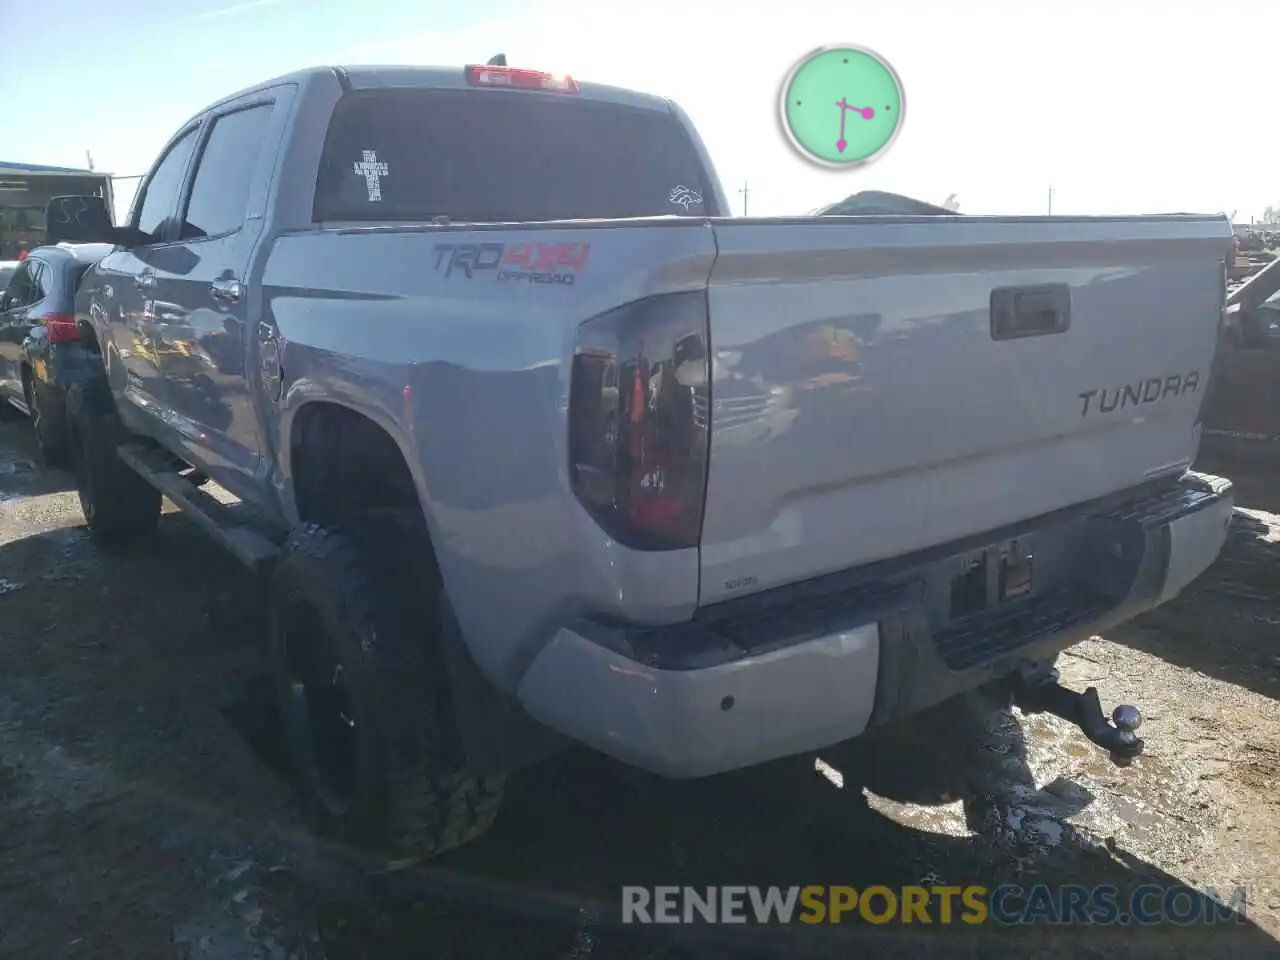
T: 3 h 30 min
